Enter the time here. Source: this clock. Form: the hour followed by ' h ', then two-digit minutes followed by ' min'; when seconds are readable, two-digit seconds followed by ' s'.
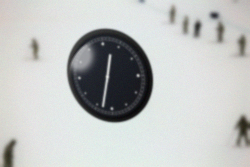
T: 12 h 33 min
